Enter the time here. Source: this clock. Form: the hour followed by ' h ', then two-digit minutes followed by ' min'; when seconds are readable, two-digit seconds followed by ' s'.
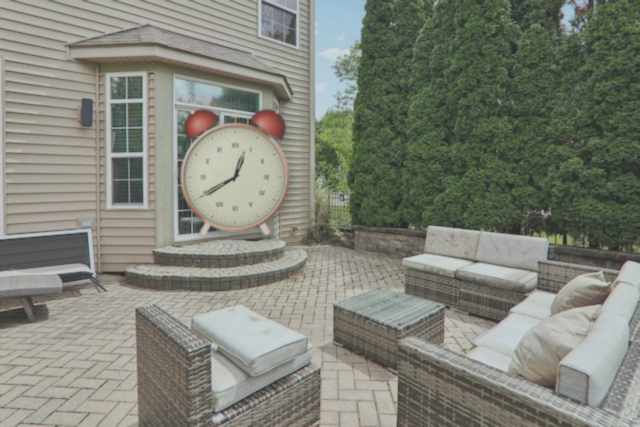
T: 12 h 40 min
